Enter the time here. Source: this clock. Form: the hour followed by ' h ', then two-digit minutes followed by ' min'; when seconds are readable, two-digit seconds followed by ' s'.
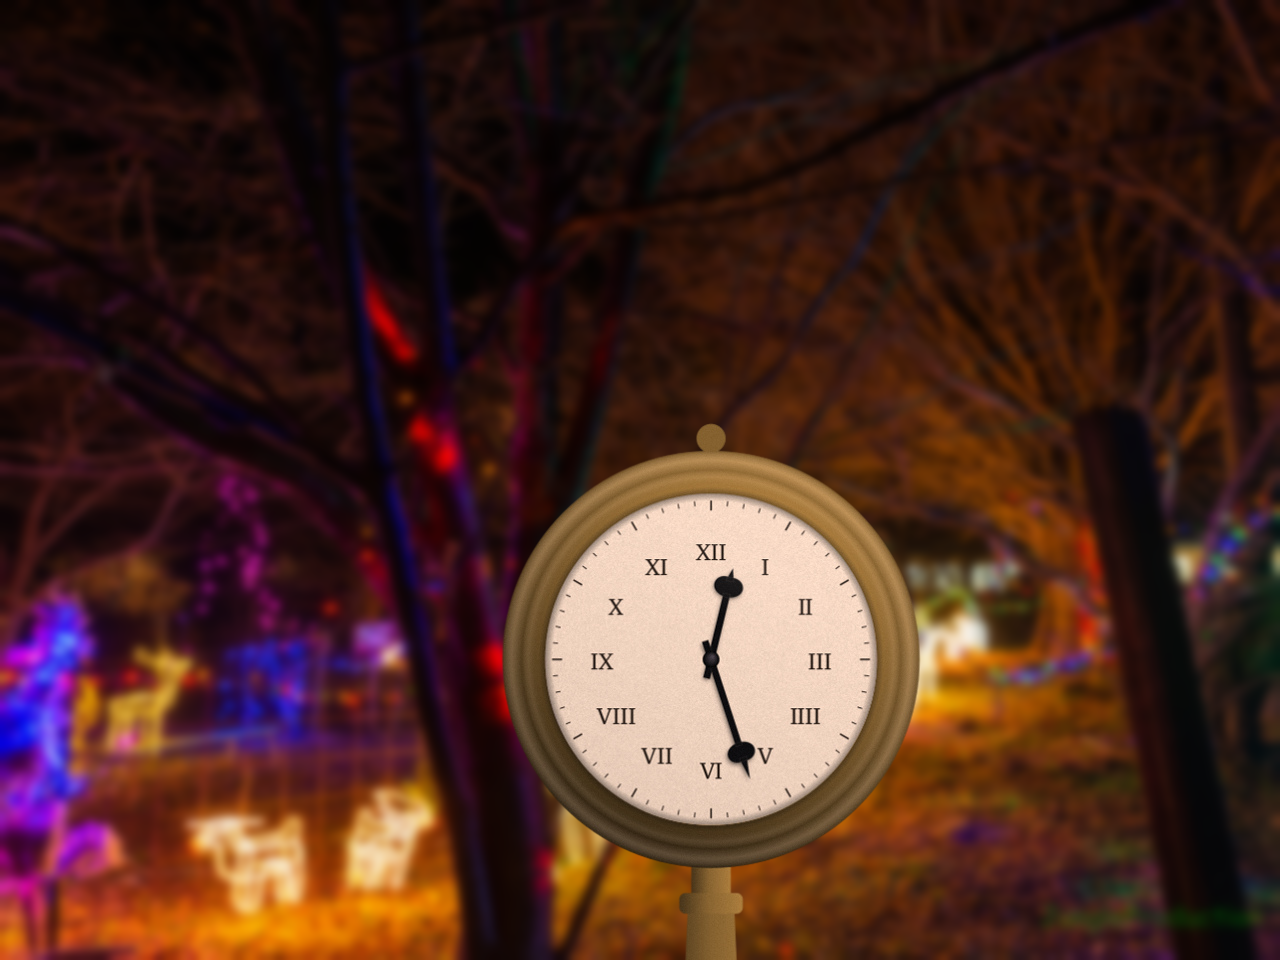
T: 12 h 27 min
